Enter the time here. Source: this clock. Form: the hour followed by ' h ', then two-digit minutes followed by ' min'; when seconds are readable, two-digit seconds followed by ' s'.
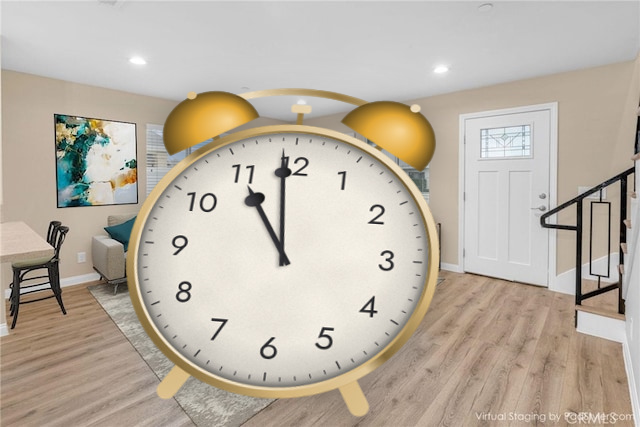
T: 10 h 59 min
